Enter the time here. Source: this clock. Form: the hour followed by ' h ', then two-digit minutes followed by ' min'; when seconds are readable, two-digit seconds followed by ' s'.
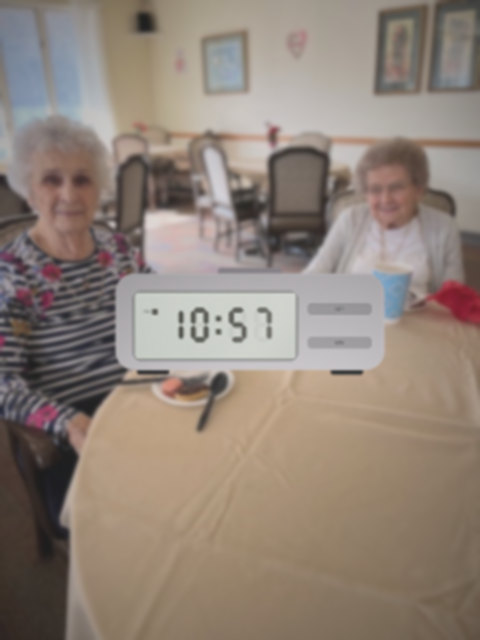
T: 10 h 57 min
